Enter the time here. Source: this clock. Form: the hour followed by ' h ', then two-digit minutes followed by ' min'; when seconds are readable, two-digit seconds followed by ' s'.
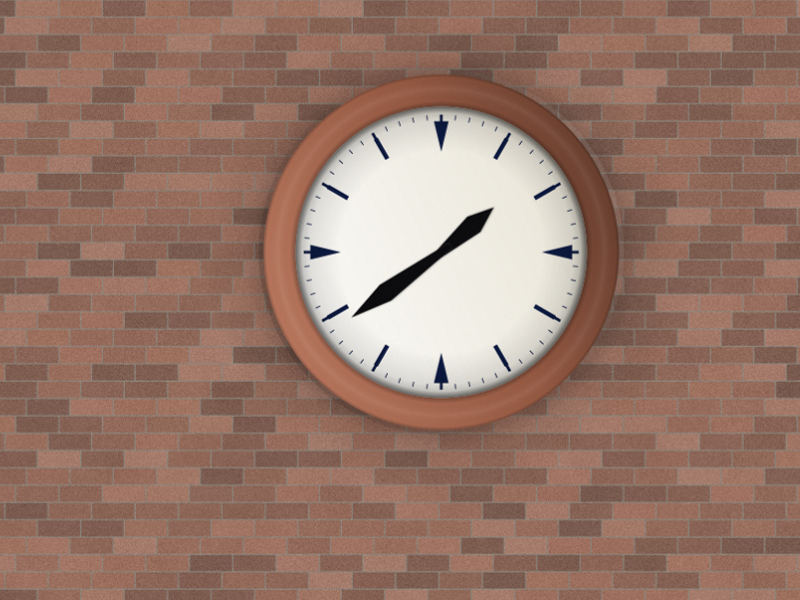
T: 1 h 39 min
